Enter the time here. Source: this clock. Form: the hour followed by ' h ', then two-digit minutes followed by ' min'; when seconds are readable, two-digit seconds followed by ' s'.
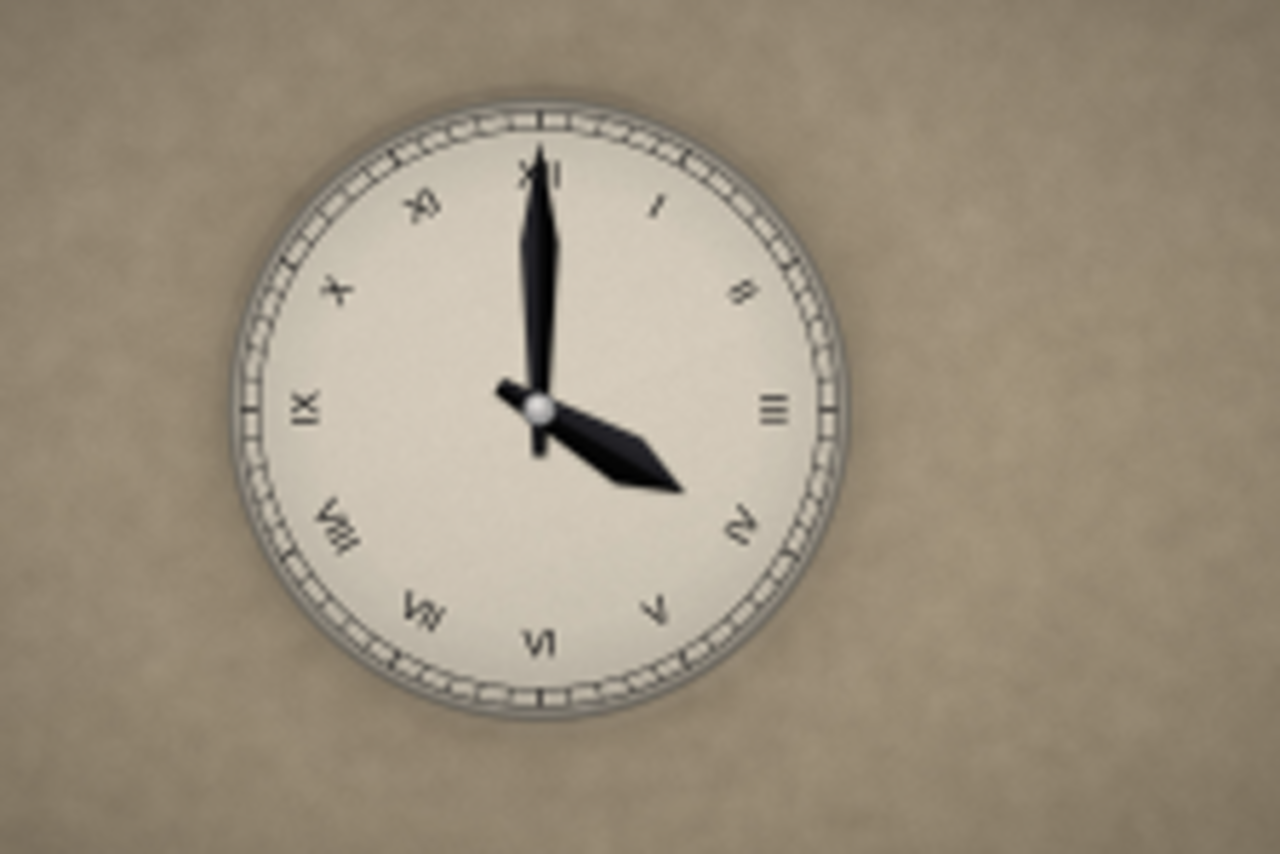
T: 4 h 00 min
